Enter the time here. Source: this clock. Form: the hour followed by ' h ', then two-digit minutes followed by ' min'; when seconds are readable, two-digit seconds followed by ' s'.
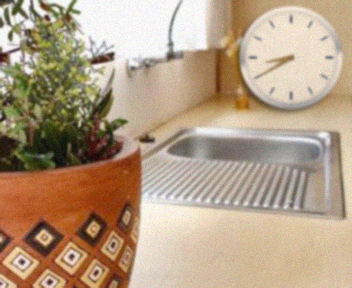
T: 8 h 40 min
